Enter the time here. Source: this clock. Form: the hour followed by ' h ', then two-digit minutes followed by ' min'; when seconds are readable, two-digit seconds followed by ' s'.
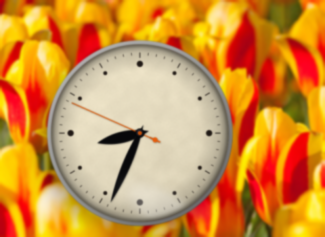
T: 8 h 33 min 49 s
